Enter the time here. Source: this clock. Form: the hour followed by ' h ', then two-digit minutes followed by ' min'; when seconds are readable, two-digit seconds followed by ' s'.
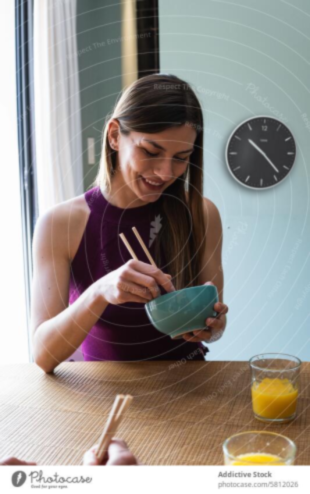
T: 10 h 23 min
